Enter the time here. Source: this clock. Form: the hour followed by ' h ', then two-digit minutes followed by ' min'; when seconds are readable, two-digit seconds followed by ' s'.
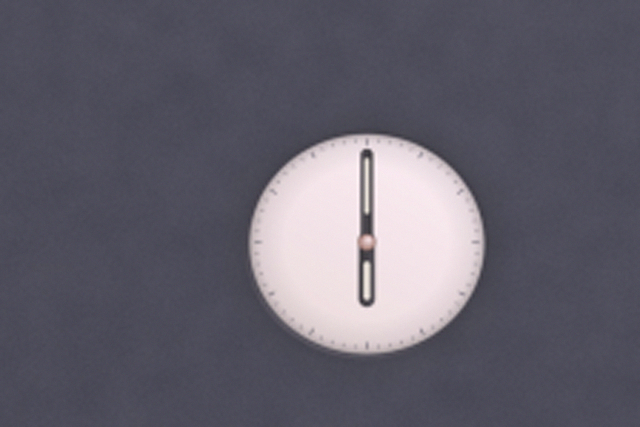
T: 6 h 00 min
